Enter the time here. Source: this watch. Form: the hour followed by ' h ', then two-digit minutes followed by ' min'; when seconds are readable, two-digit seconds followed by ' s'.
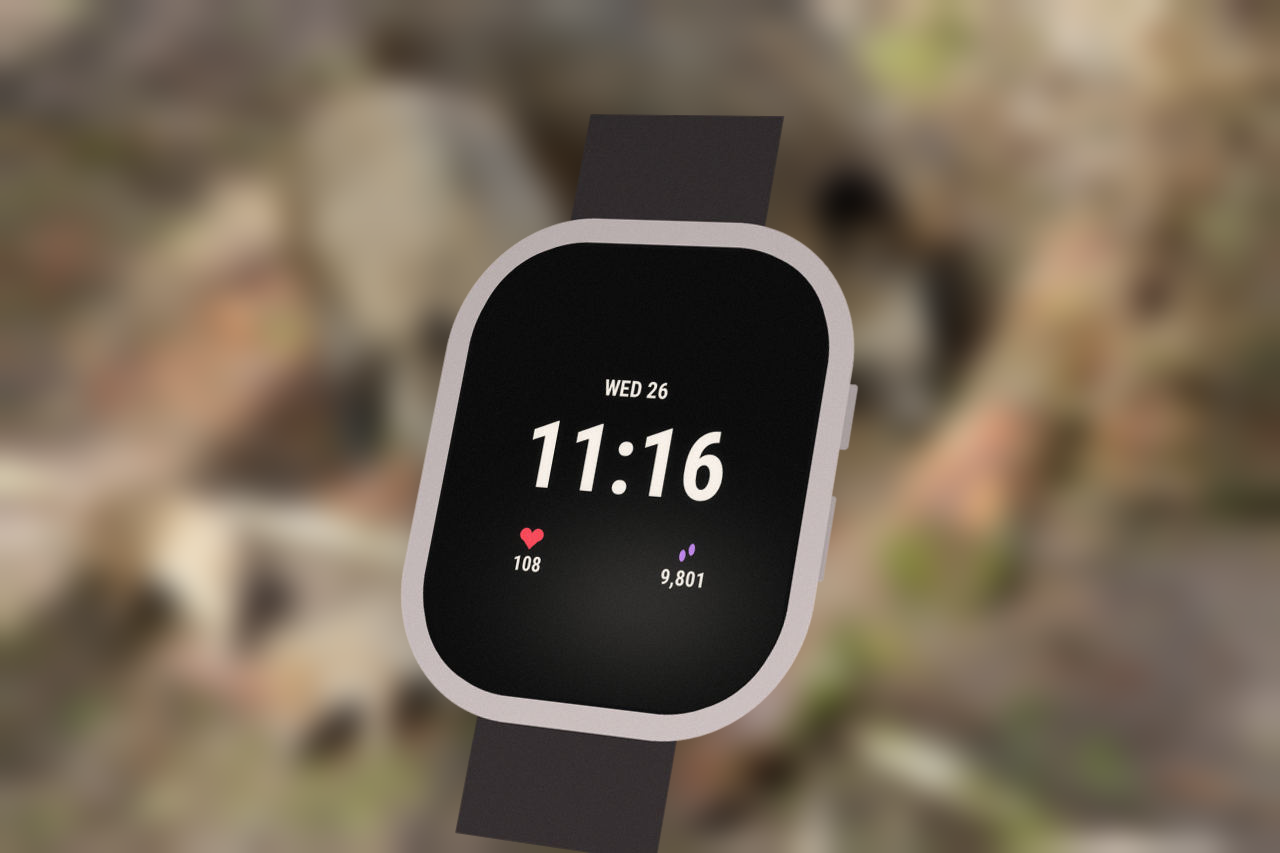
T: 11 h 16 min
